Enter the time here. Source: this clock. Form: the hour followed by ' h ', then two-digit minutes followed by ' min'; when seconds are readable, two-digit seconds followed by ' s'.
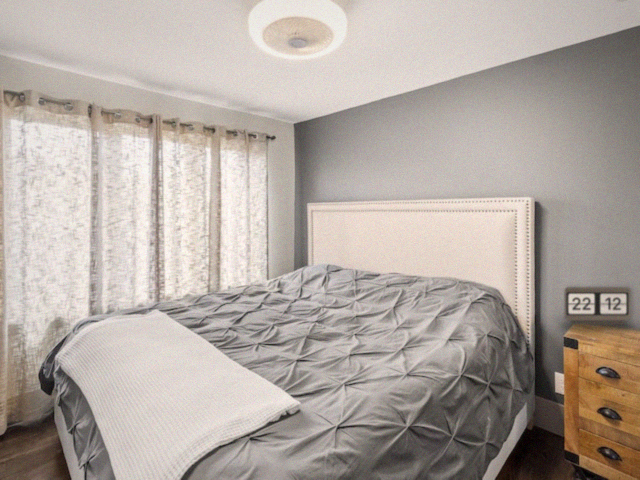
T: 22 h 12 min
